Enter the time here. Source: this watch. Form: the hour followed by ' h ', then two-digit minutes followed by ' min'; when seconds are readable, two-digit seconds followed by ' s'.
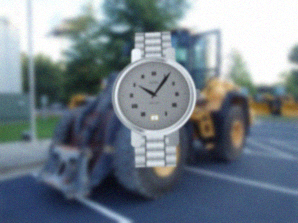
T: 10 h 06 min
